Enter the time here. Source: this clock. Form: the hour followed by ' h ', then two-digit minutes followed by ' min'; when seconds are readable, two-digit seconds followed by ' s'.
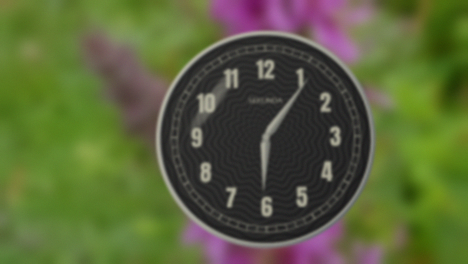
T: 6 h 06 min
